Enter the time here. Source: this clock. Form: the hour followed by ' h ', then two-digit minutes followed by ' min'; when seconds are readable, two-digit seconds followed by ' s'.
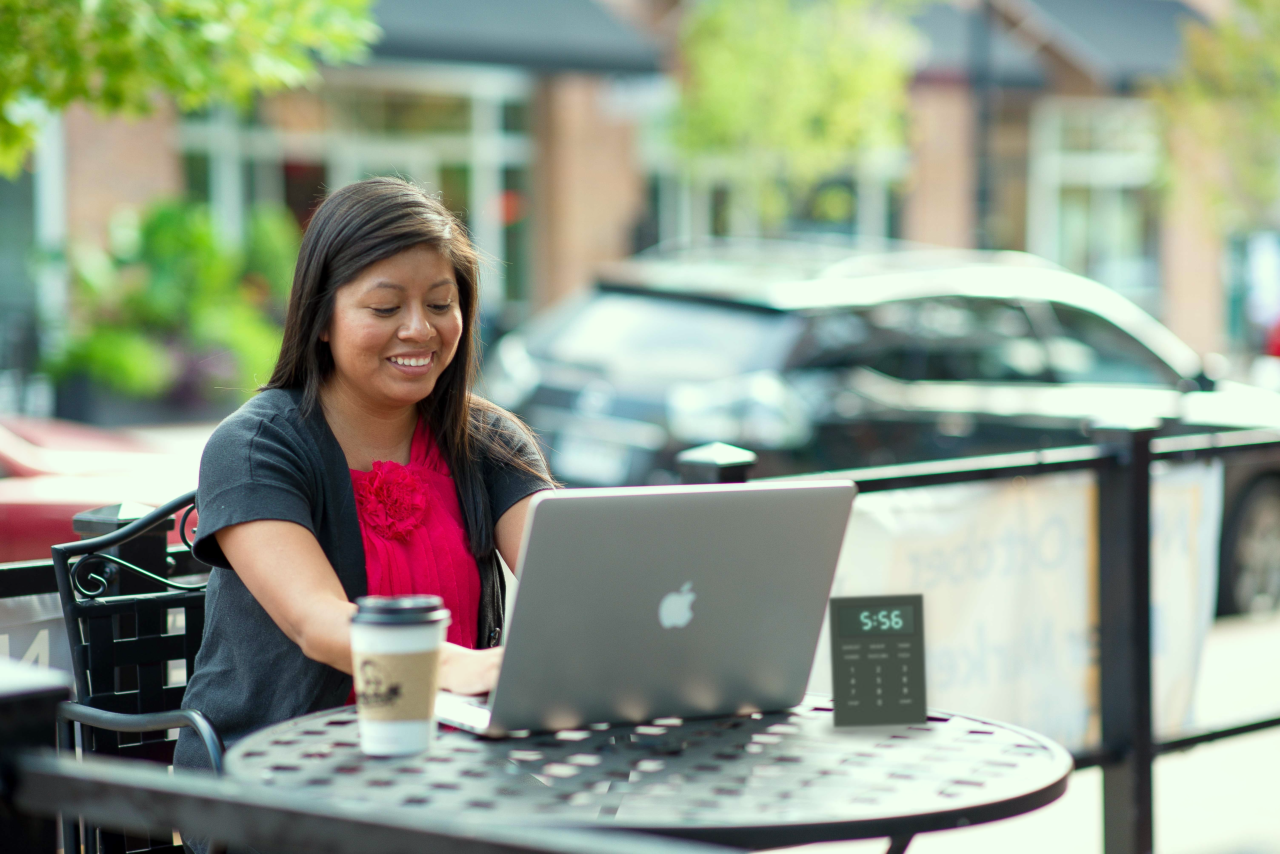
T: 5 h 56 min
